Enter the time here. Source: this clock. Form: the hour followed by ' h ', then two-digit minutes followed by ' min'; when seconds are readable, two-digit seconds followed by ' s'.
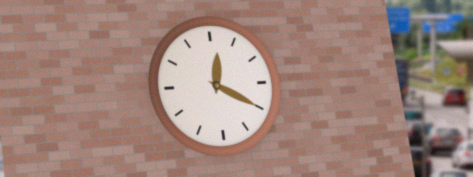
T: 12 h 20 min
